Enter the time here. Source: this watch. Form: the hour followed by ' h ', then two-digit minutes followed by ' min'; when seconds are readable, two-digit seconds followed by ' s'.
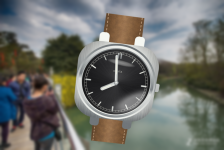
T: 7 h 59 min
